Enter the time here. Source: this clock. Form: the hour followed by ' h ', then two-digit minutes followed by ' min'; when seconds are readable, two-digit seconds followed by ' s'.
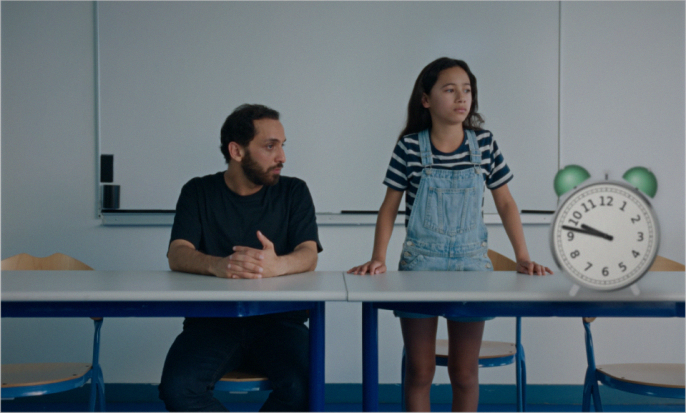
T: 9 h 47 min
